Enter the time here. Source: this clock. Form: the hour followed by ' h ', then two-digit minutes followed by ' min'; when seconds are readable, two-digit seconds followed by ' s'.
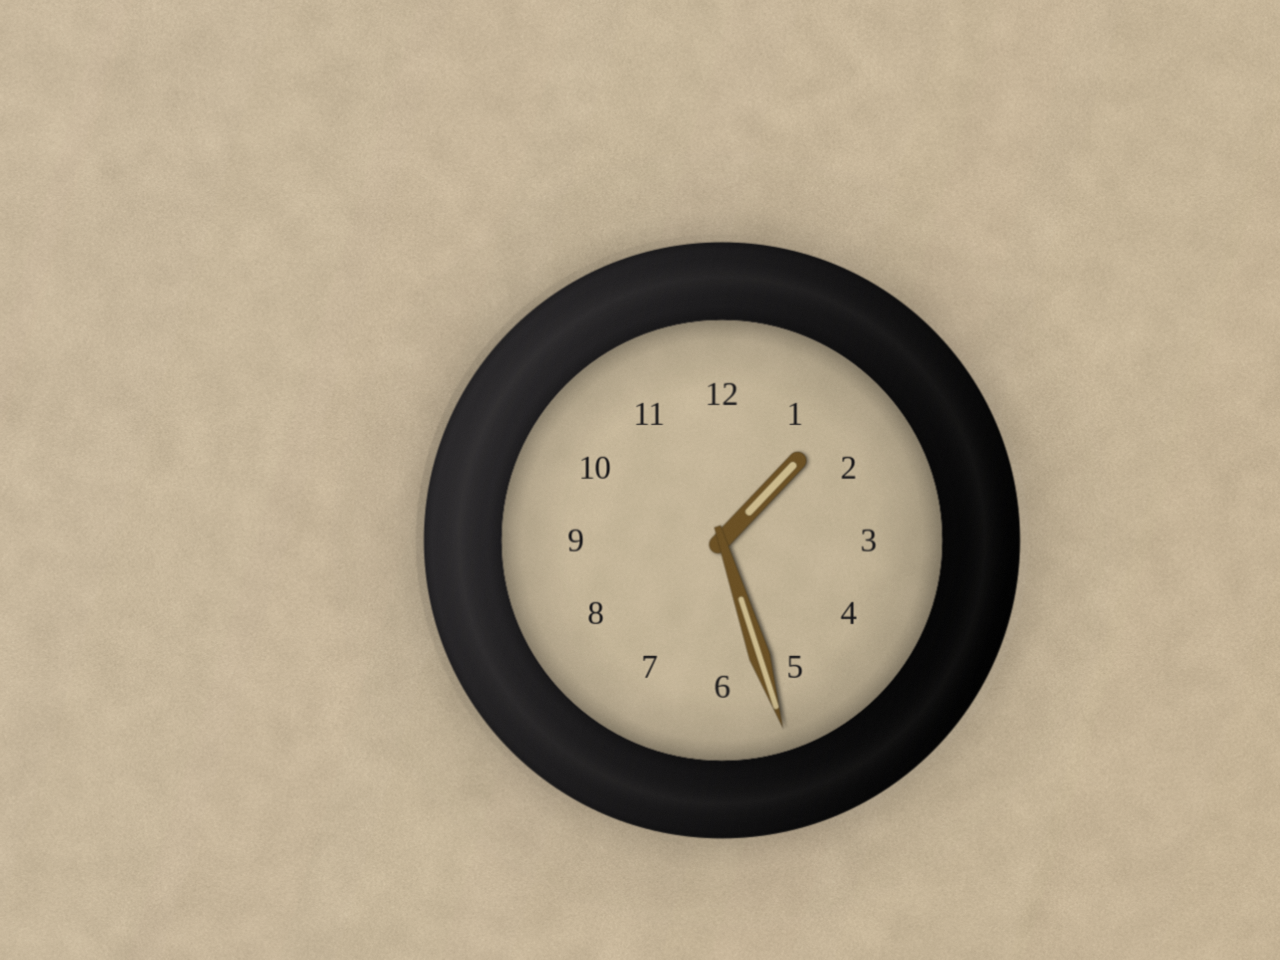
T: 1 h 27 min
